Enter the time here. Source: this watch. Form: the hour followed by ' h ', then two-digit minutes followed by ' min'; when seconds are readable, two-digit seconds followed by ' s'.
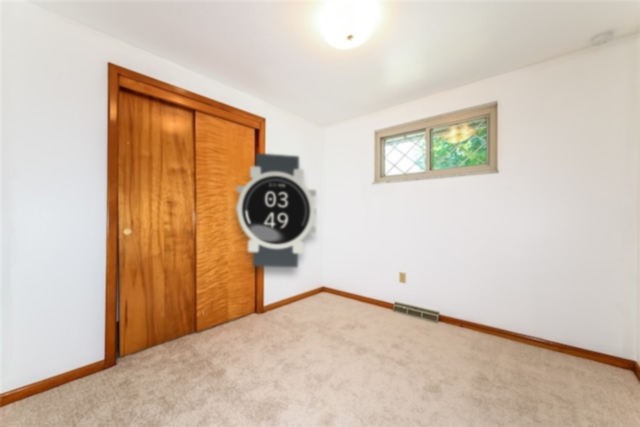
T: 3 h 49 min
